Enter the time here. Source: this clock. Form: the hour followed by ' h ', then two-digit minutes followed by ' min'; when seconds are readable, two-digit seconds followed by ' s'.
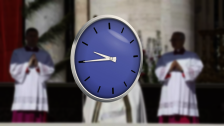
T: 9 h 45 min
